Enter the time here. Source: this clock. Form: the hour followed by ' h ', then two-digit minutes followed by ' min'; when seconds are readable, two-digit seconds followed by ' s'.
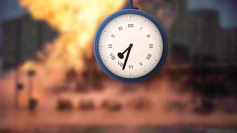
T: 7 h 33 min
